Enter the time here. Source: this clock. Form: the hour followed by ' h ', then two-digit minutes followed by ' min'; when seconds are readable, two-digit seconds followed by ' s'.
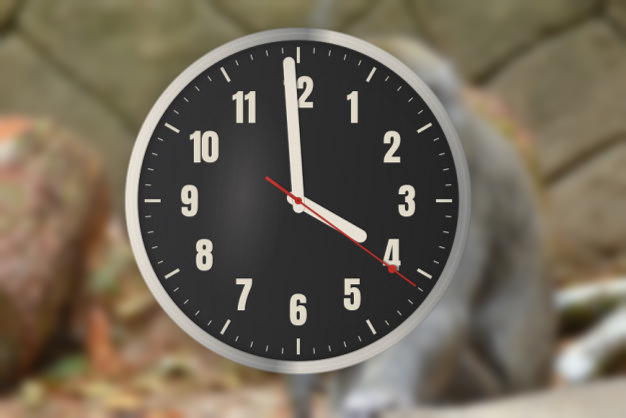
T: 3 h 59 min 21 s
